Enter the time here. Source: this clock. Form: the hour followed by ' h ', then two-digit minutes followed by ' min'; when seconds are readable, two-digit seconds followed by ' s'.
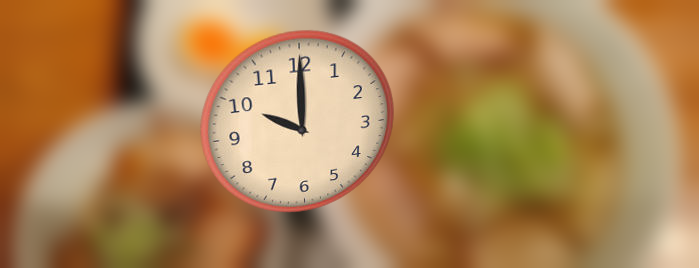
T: 10 h 00 min
